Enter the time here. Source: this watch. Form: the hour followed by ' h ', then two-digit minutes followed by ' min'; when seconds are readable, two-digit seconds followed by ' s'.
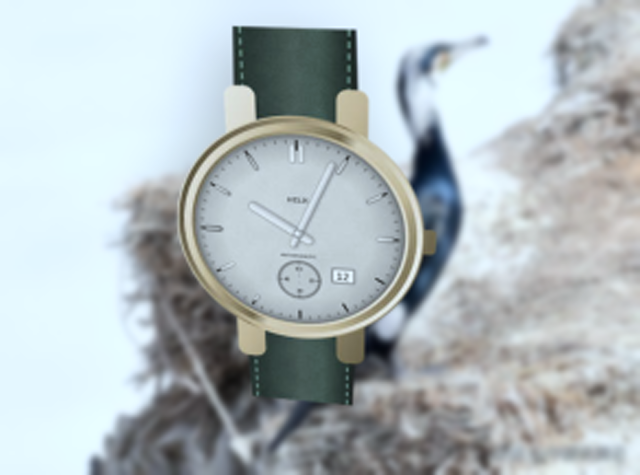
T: 10 h 04 min
